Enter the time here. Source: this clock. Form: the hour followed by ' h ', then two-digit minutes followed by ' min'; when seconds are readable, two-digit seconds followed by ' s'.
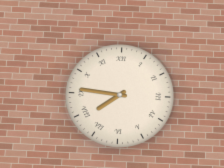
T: 7 h 46 min
